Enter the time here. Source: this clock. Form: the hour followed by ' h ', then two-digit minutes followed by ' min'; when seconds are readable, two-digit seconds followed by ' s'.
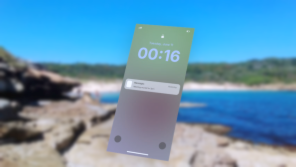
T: 0 h 16 min
